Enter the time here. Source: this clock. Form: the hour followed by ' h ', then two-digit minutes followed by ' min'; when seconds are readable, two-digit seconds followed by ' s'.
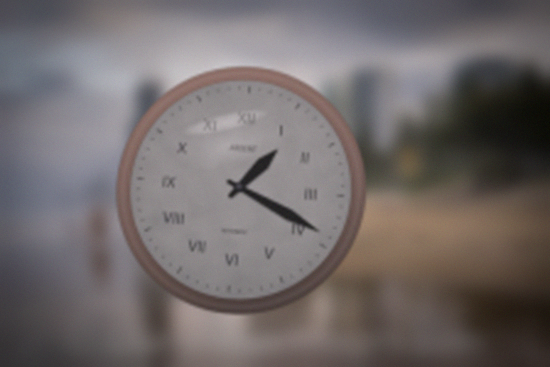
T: 1 h 19 min
